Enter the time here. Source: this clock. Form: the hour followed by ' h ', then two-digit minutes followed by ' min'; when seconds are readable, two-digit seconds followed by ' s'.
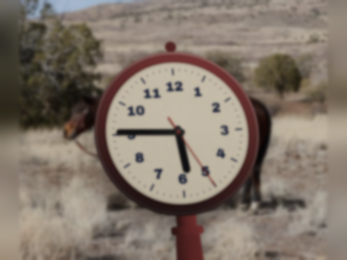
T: 5 h 45 min 25 s
